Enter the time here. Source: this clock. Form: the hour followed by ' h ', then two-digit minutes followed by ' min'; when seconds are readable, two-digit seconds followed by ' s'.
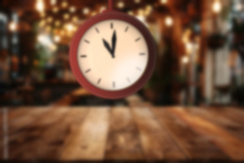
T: 11 h 01 min
